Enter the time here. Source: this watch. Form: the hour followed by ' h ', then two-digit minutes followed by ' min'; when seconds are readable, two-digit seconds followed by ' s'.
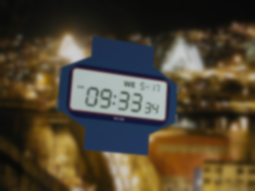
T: 9 h 33 min 34 s
